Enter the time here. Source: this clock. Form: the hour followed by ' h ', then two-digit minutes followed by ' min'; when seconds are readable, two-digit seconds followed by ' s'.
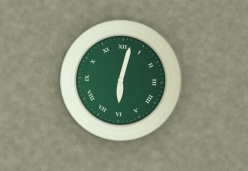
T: 6 h 02 min
